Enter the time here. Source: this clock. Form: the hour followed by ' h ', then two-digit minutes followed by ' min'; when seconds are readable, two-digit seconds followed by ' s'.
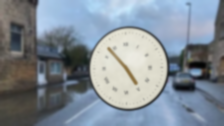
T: 4 h 53 min
